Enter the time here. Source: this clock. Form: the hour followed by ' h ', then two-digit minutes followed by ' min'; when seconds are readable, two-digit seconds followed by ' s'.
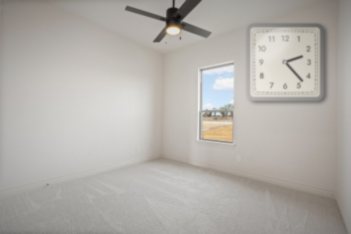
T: 2 h 23 min
